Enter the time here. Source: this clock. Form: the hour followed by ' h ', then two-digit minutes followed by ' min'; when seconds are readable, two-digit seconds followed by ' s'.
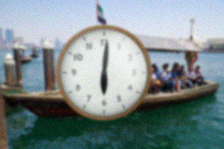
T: 6 h 01 min
